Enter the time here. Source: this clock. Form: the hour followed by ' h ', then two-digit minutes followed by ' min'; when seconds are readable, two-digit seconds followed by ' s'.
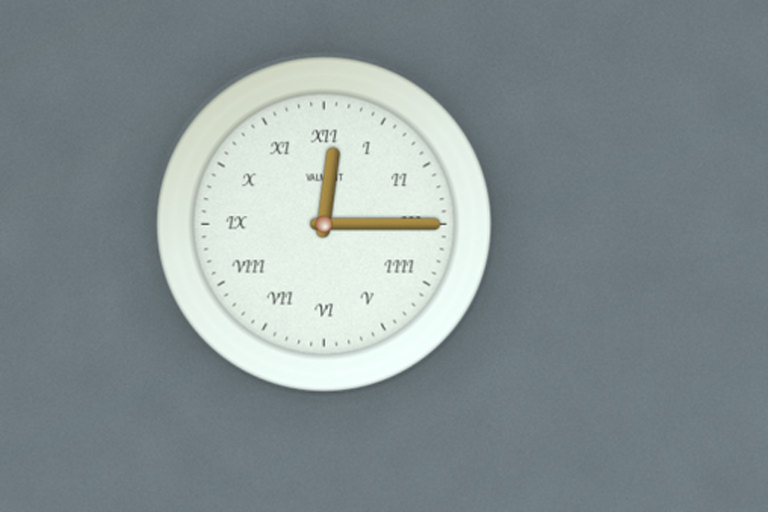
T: 12 h 15 min
